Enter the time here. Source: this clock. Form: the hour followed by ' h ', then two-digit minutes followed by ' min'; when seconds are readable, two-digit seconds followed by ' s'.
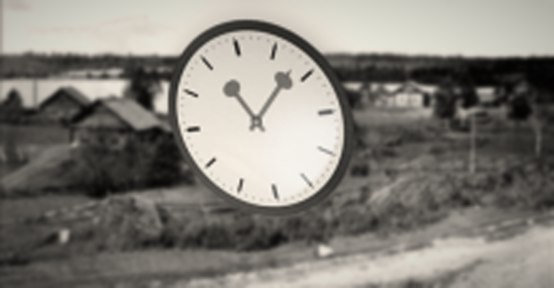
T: 11 h 08 min
